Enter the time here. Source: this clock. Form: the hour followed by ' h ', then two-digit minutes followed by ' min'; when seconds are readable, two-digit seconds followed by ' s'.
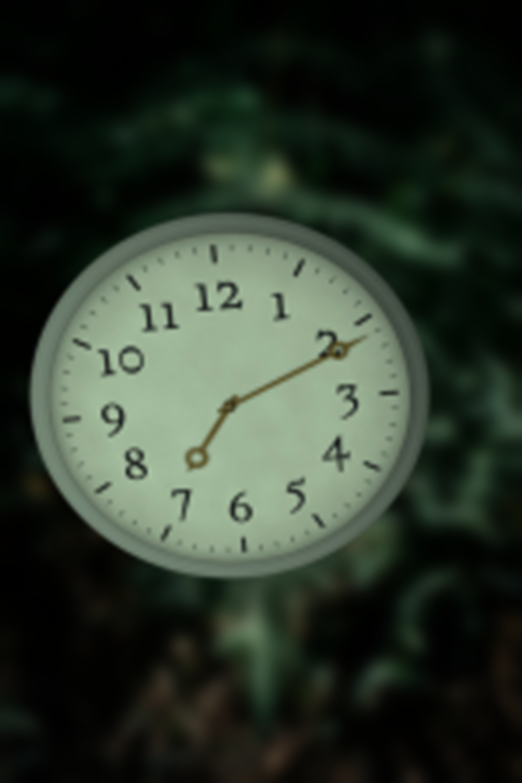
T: 7 h 11 min
